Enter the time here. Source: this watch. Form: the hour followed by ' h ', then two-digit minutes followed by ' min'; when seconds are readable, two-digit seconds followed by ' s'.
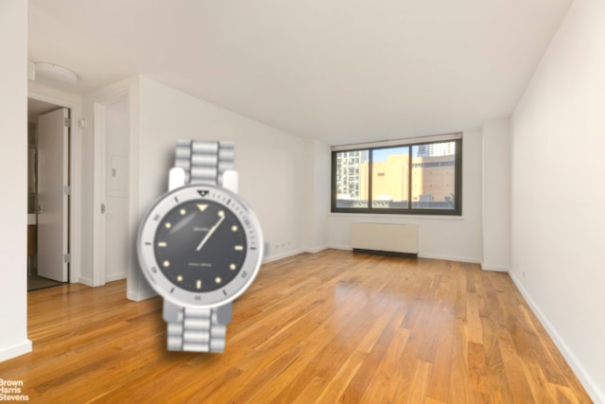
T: 1 h 06 min
